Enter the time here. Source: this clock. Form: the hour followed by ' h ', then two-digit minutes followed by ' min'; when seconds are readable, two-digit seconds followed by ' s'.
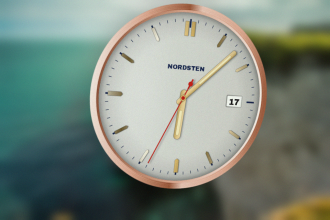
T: 6 h 07 min 34 s
